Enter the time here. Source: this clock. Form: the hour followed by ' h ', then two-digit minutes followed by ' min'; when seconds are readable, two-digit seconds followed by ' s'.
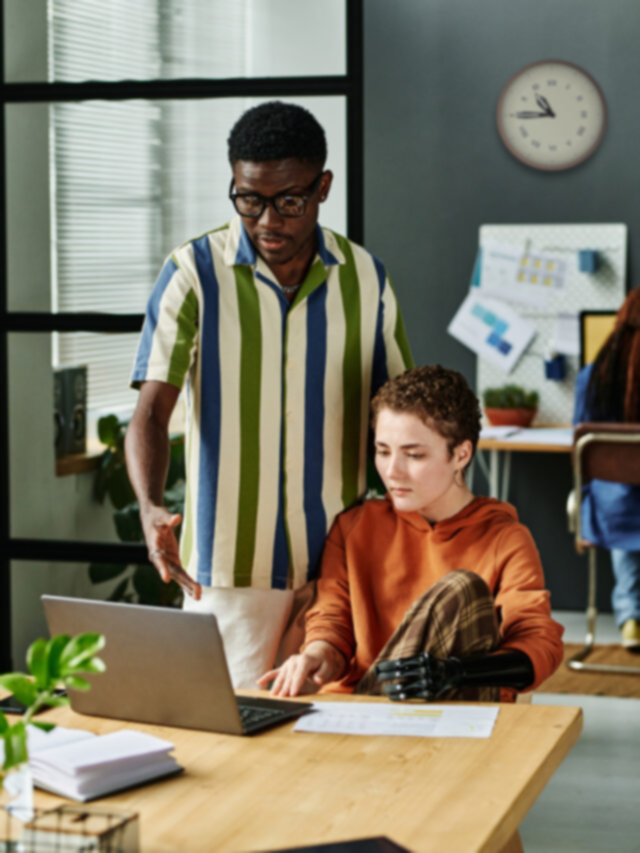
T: 10 h 45 min
